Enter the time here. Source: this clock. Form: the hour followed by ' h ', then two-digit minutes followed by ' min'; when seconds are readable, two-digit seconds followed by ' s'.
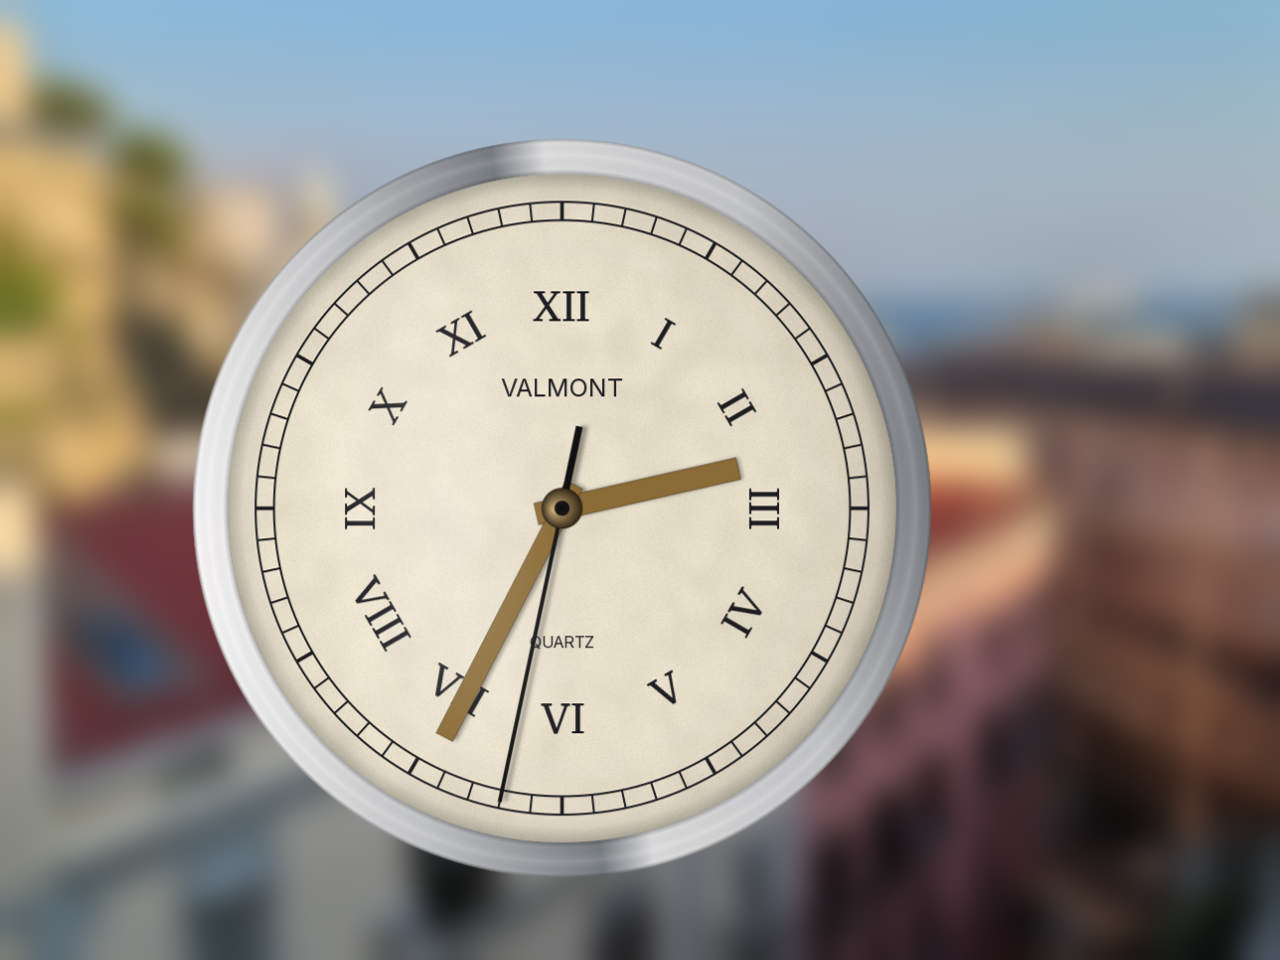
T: 2 h 34 min 32 s
